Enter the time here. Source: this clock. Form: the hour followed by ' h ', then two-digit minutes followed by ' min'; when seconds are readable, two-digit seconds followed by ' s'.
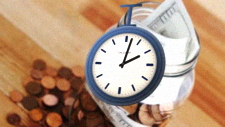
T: 2 h 02 min
